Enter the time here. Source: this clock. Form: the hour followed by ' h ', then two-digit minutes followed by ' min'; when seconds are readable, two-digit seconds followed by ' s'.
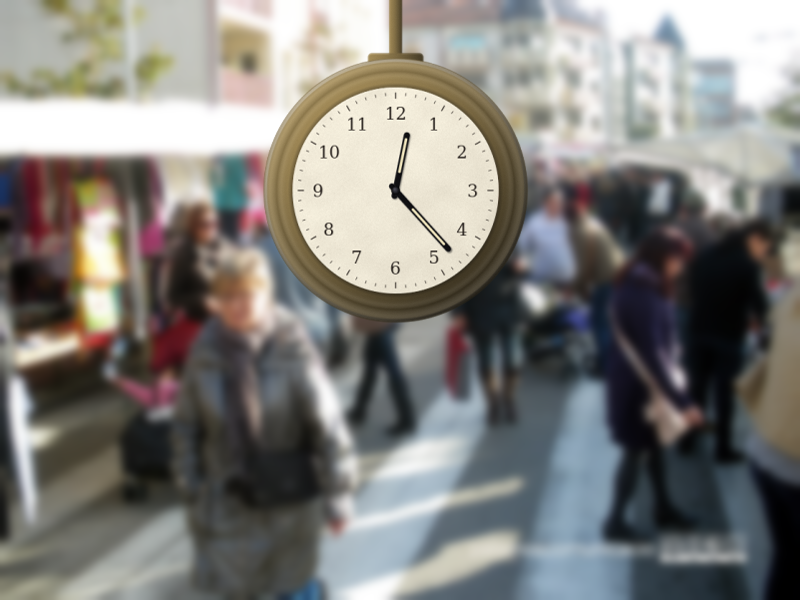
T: 12 h 23 min
